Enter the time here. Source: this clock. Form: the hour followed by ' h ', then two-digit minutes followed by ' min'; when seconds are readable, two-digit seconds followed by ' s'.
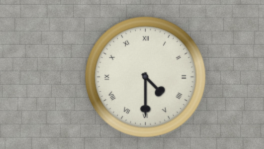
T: 4 h 30 min
